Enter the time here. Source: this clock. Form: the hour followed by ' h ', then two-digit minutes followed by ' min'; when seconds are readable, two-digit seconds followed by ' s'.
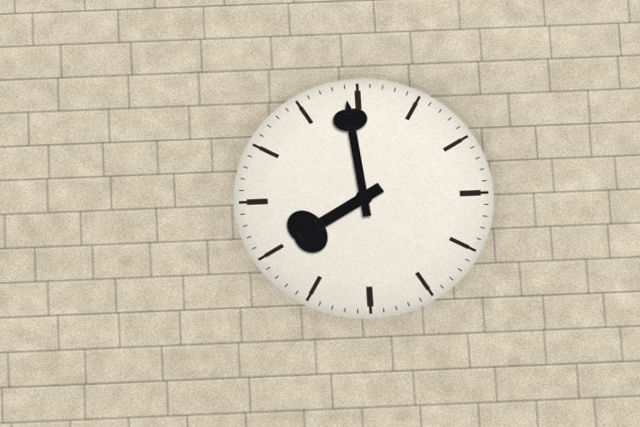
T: 7 h 59 min
